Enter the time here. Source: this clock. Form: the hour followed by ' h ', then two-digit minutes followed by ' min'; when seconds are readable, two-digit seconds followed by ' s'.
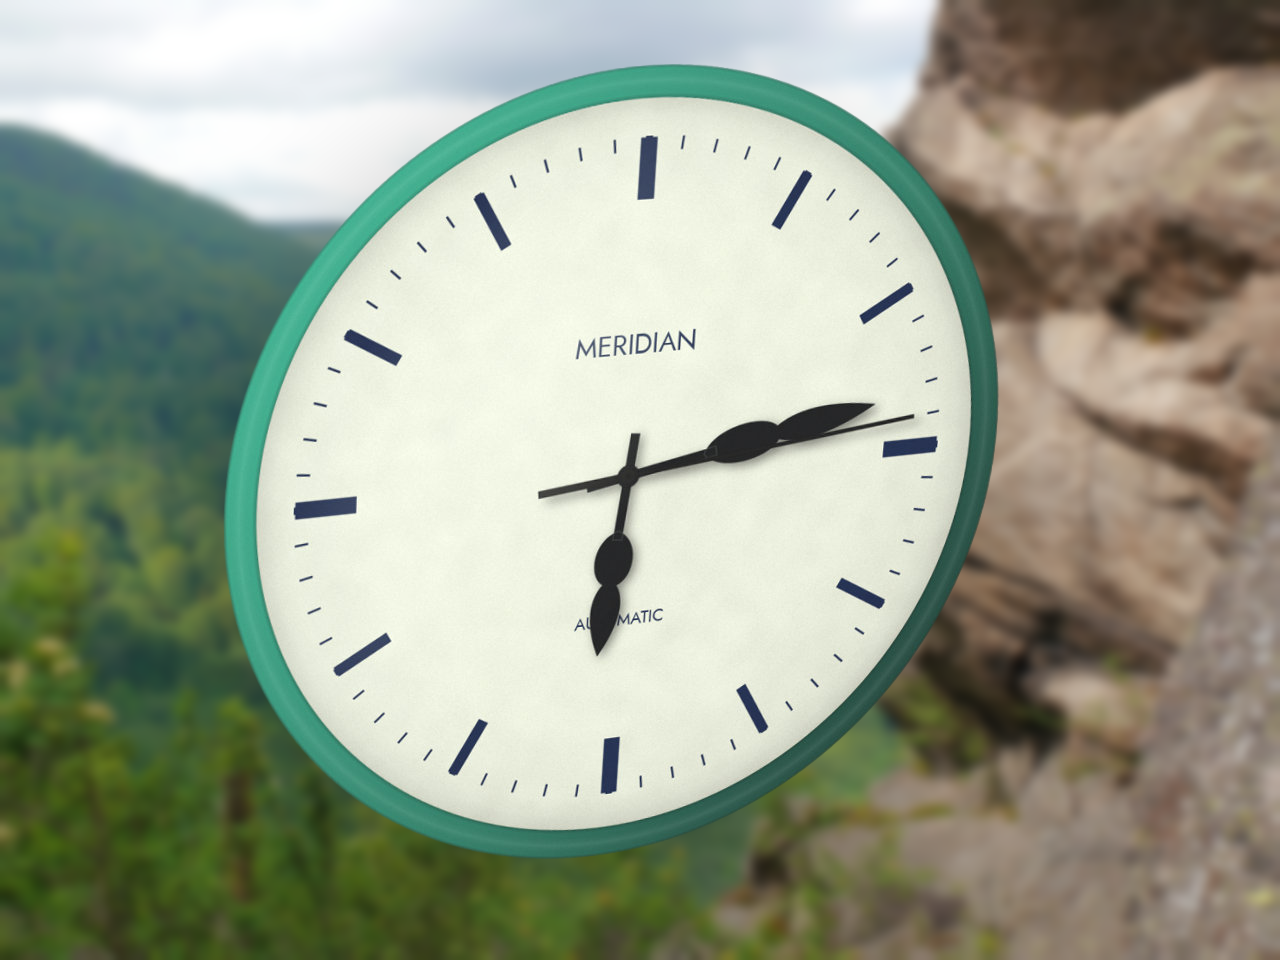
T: 6 h 13 min 14 s
